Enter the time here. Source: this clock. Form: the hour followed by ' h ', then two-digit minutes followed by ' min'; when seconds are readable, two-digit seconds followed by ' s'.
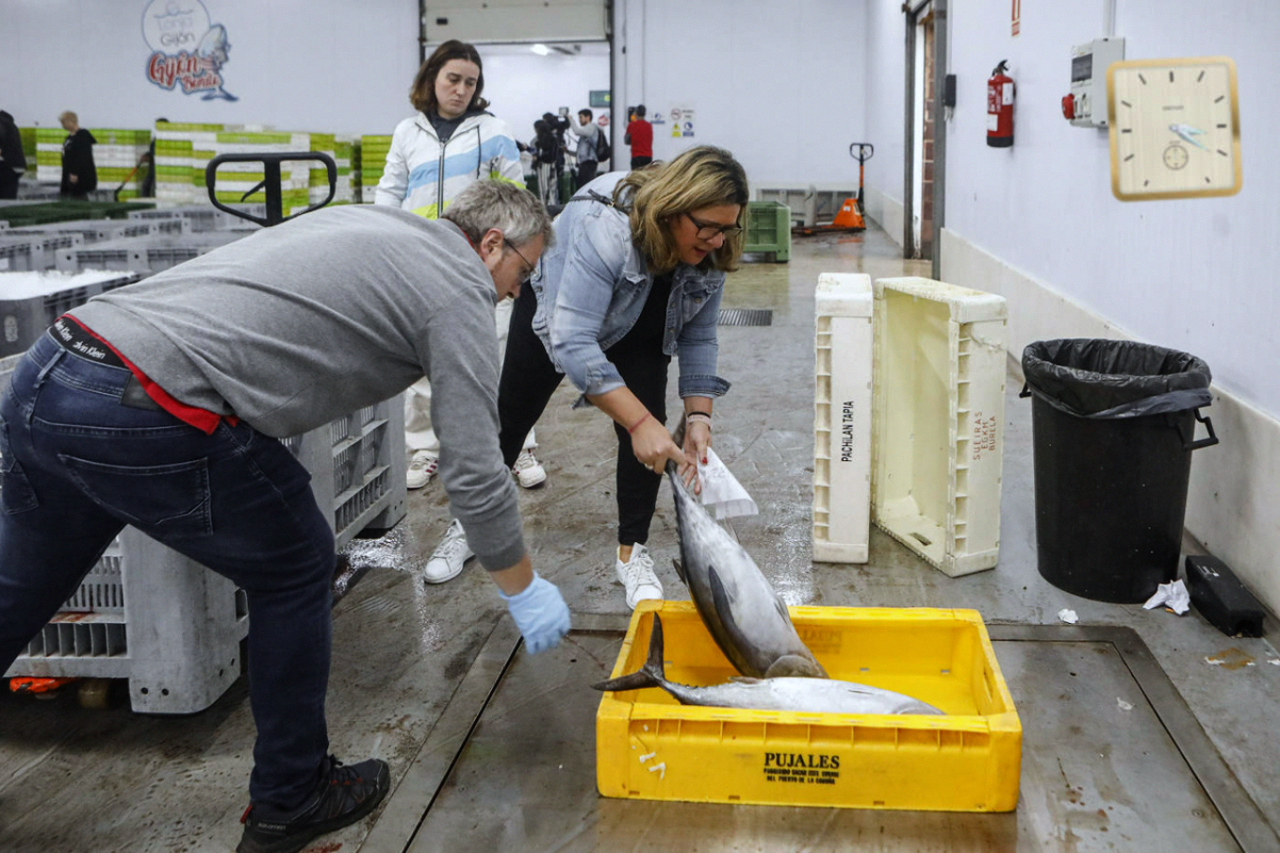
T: 3 h 21 min
